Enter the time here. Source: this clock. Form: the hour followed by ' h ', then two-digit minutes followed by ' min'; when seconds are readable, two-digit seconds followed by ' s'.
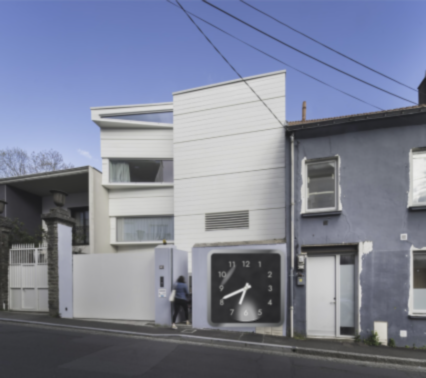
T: 6 h 41 min
